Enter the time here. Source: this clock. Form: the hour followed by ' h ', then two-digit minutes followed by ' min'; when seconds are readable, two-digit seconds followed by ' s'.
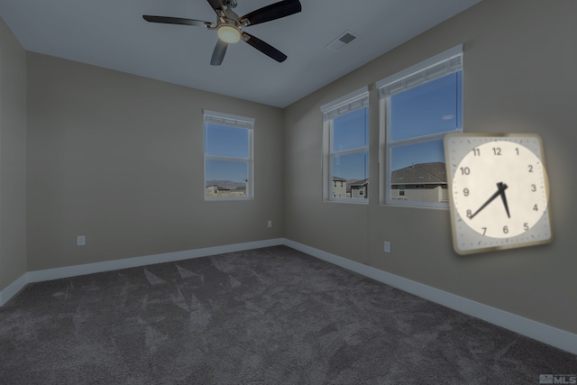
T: 5 h 39 min
